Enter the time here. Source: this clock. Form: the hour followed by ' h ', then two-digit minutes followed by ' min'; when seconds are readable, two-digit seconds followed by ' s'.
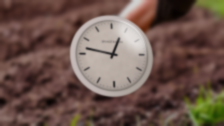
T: 12 h 47 min
